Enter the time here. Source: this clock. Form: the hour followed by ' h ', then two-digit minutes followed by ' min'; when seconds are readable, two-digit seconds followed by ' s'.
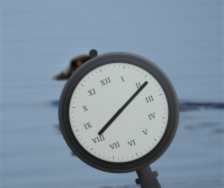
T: 8 h 11 min
